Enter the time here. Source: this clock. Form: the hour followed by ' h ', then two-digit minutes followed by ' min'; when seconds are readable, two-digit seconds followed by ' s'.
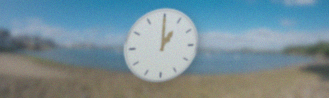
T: 1 h 00 min
